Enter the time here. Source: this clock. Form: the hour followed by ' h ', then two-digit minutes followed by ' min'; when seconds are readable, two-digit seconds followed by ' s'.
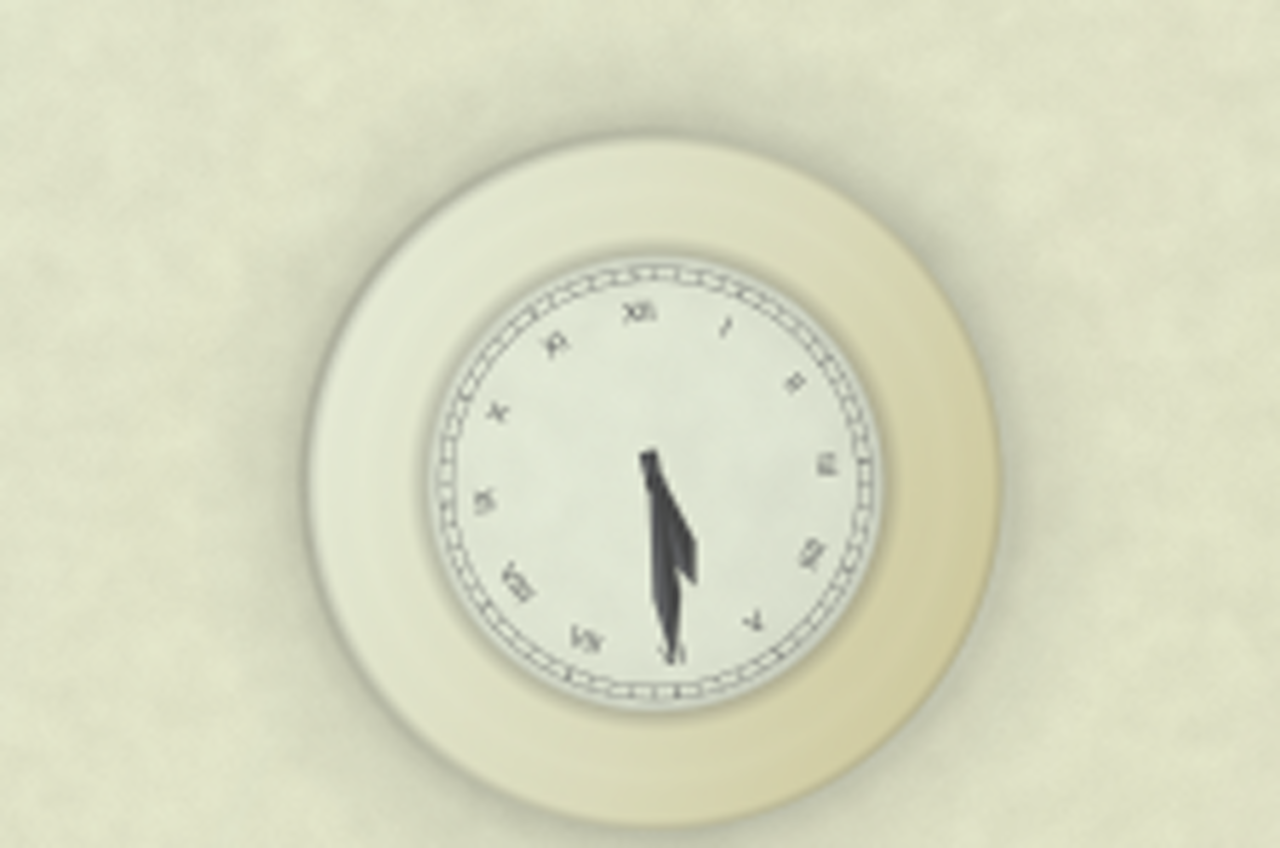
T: 5 h 30 min
